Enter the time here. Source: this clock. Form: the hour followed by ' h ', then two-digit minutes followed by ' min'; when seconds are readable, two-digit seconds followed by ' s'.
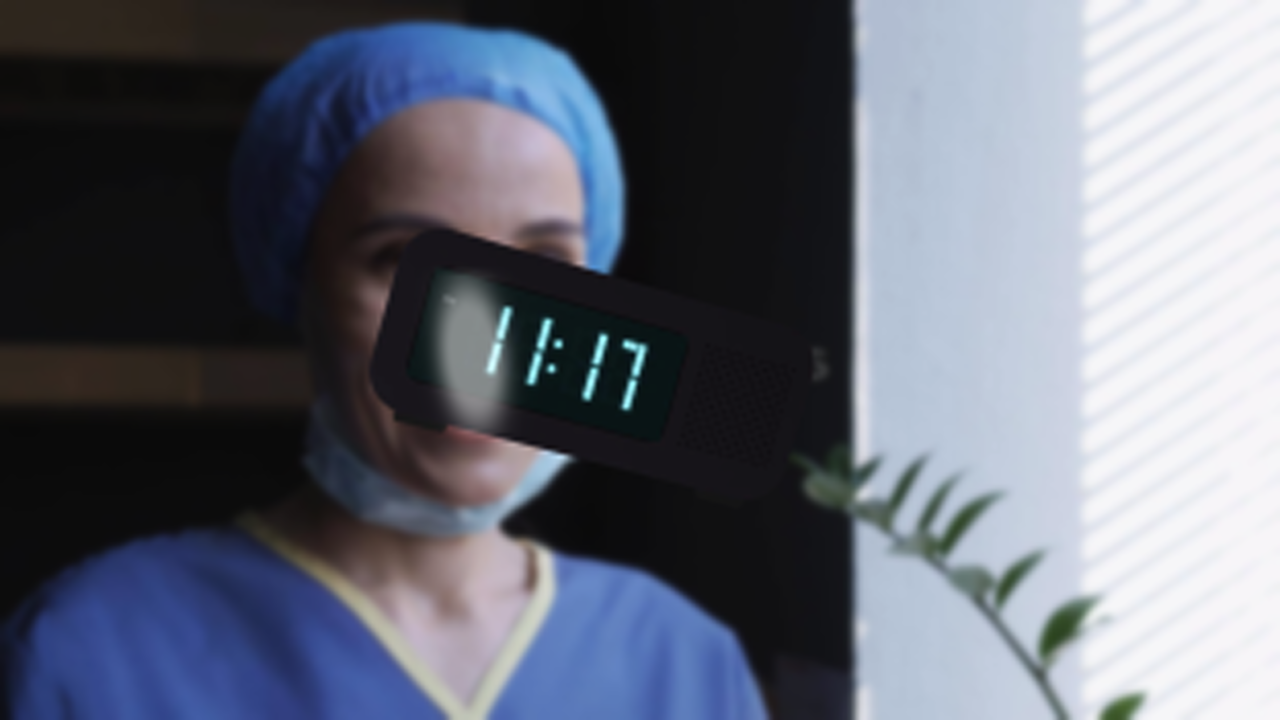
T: 11 h 17 min
